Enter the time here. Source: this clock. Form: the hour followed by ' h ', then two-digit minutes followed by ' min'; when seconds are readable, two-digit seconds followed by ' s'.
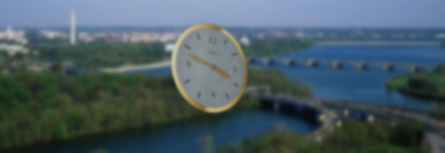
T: 3 h 48 min
